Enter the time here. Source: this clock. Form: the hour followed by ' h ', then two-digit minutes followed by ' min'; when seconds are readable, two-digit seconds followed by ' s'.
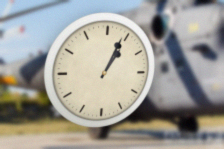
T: 1 h 04 min
